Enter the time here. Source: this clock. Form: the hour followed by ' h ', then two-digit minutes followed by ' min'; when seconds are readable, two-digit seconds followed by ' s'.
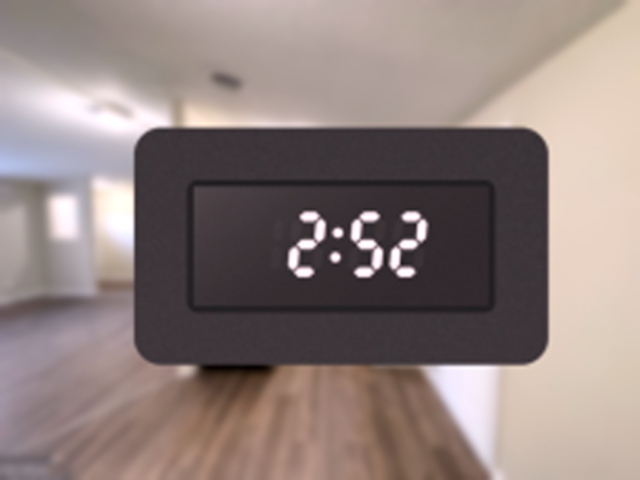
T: 2 h 52 min
